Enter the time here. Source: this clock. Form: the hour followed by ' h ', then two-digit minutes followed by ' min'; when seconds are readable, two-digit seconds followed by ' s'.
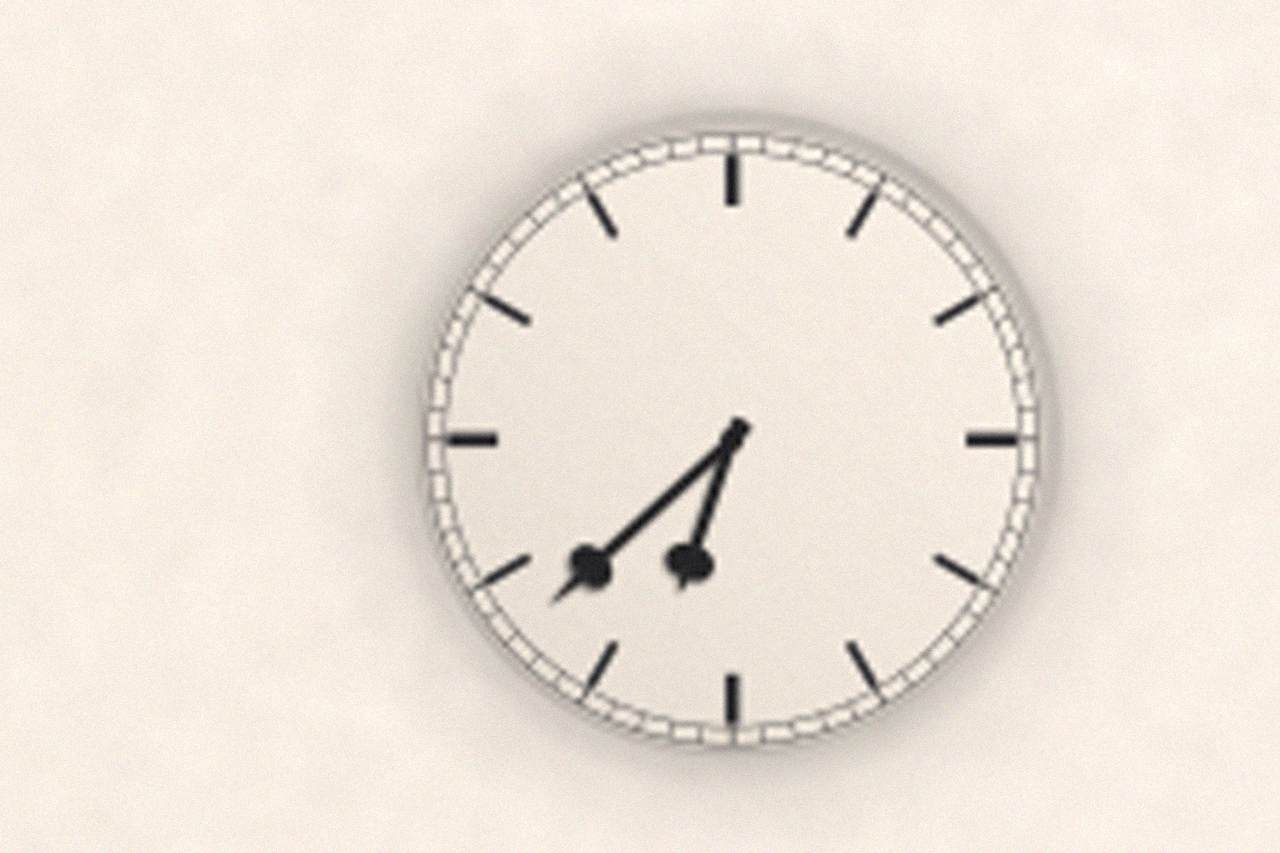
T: 6 h 38 min
